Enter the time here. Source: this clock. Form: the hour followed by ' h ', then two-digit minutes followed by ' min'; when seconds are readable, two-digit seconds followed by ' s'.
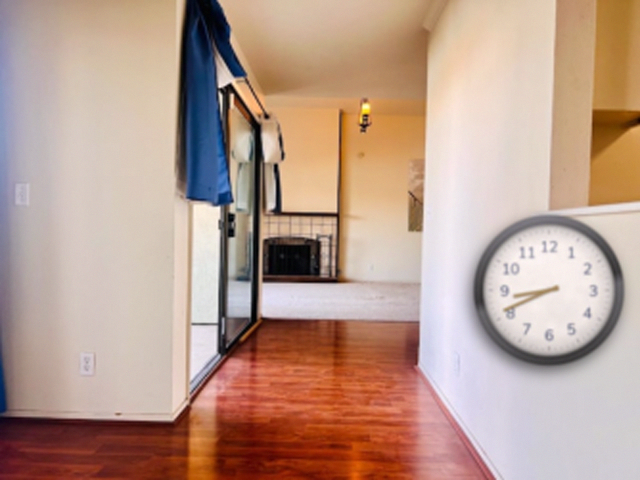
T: 8 h 41 min
